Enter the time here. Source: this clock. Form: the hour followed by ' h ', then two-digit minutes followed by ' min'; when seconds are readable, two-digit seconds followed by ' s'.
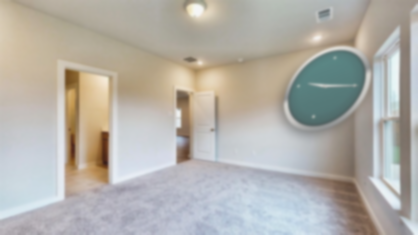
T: 9 h 15 min
